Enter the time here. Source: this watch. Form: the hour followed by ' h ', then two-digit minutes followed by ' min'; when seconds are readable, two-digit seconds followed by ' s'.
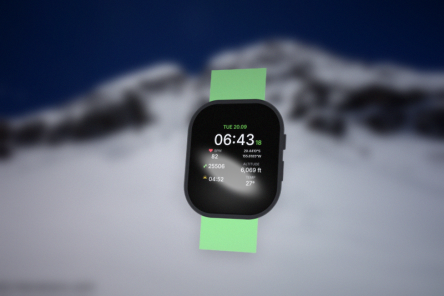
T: 6 h 43 min
